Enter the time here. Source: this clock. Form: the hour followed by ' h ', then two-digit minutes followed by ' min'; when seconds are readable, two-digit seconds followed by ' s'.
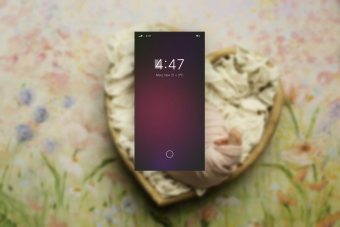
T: 4 h 47 min
